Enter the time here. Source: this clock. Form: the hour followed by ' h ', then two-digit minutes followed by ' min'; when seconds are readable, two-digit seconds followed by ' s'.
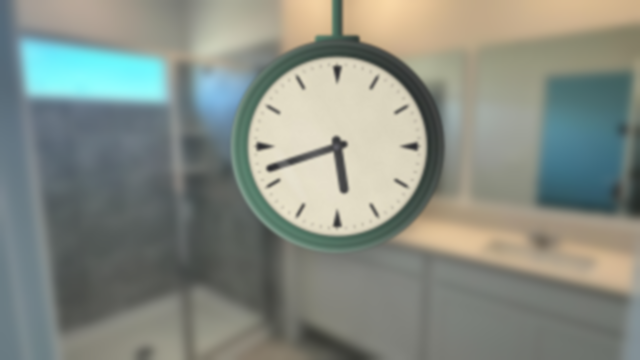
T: 5 h 42 min
